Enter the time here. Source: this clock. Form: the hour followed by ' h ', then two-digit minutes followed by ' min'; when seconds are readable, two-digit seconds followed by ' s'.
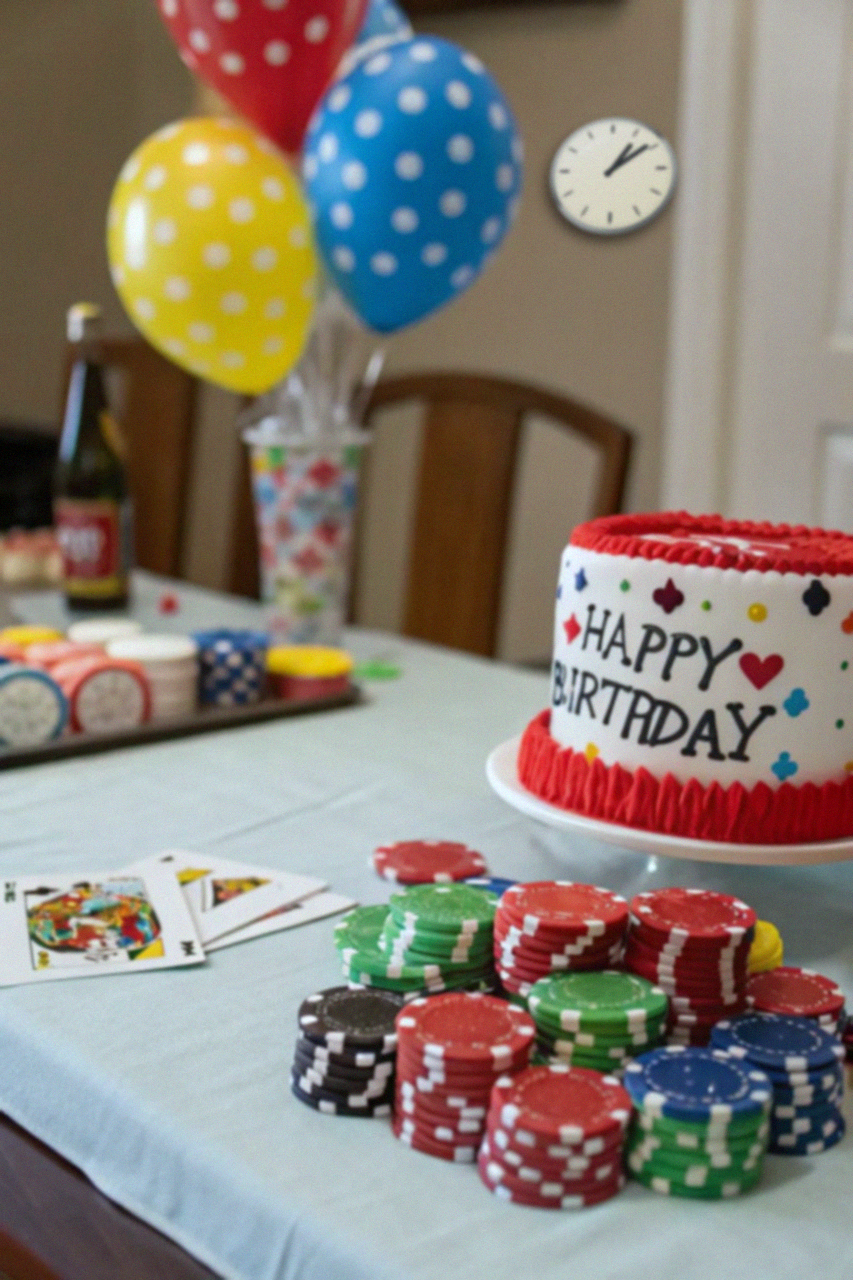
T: 1 h 09 min
